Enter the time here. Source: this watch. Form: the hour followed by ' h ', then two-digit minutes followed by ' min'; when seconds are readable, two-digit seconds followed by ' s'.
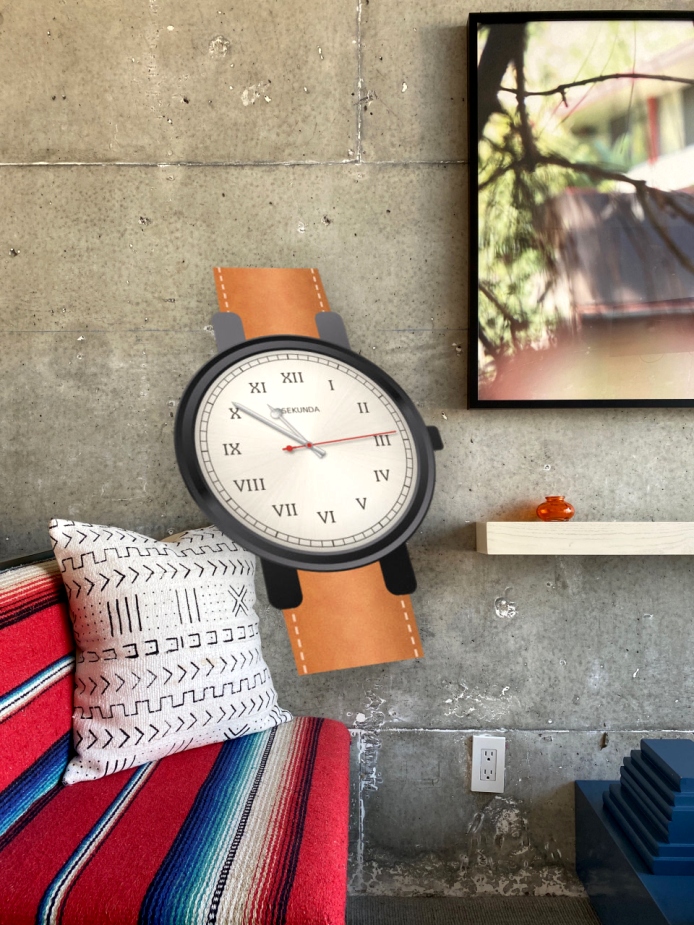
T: 10 h 51 min 14 s
